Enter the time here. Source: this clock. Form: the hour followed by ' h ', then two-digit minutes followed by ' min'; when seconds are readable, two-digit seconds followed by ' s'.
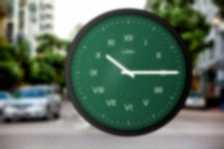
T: 10 h 15 min
